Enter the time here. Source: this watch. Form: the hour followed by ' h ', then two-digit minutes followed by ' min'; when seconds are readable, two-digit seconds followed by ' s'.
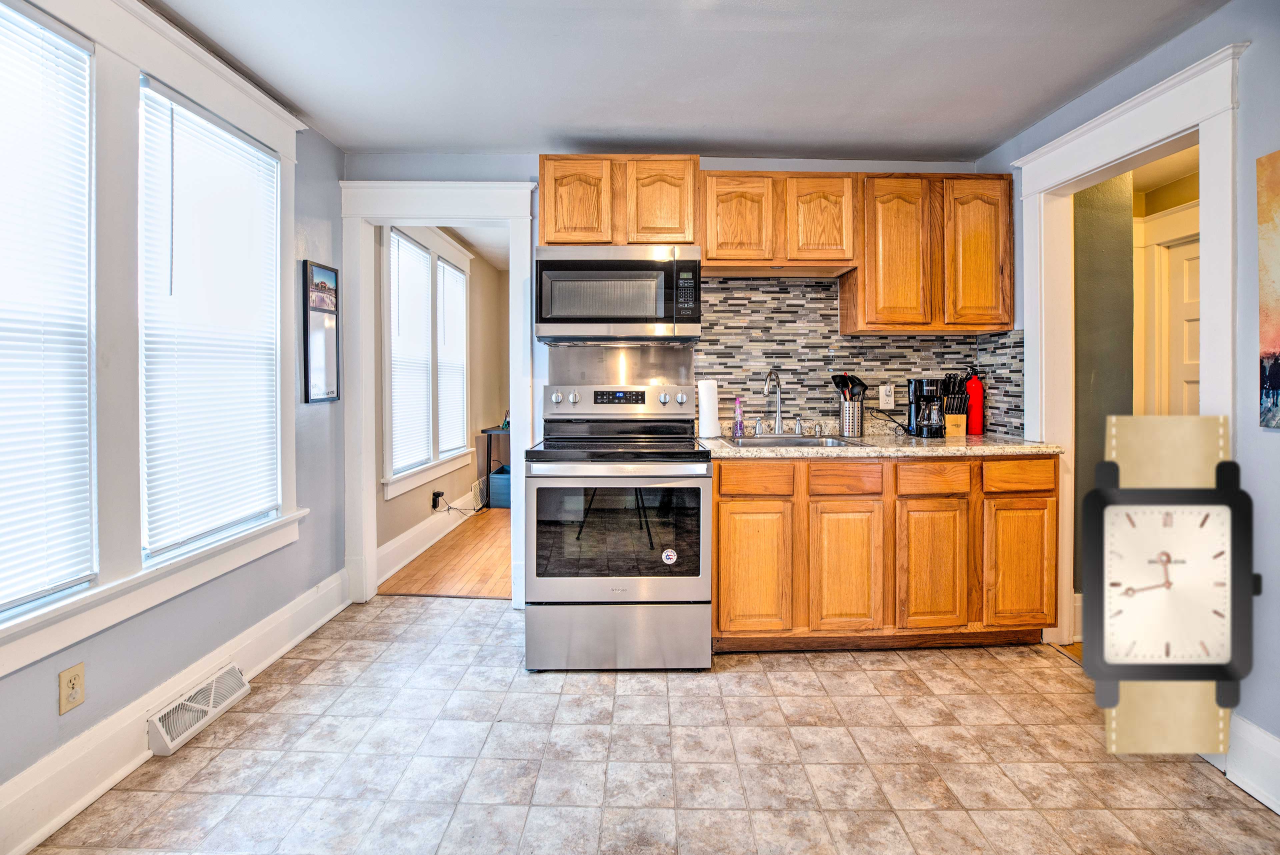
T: 11 h 43 min
